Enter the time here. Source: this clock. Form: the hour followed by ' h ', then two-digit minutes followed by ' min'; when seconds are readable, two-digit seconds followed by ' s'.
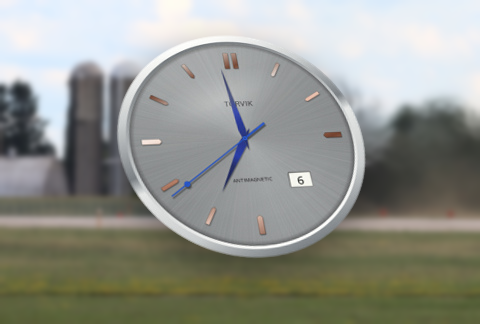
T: 6 h 58 min 39 s
